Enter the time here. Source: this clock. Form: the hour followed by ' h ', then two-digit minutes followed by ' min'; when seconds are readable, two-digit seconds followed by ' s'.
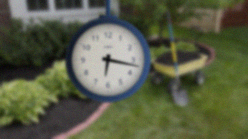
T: 6 h 17 min
